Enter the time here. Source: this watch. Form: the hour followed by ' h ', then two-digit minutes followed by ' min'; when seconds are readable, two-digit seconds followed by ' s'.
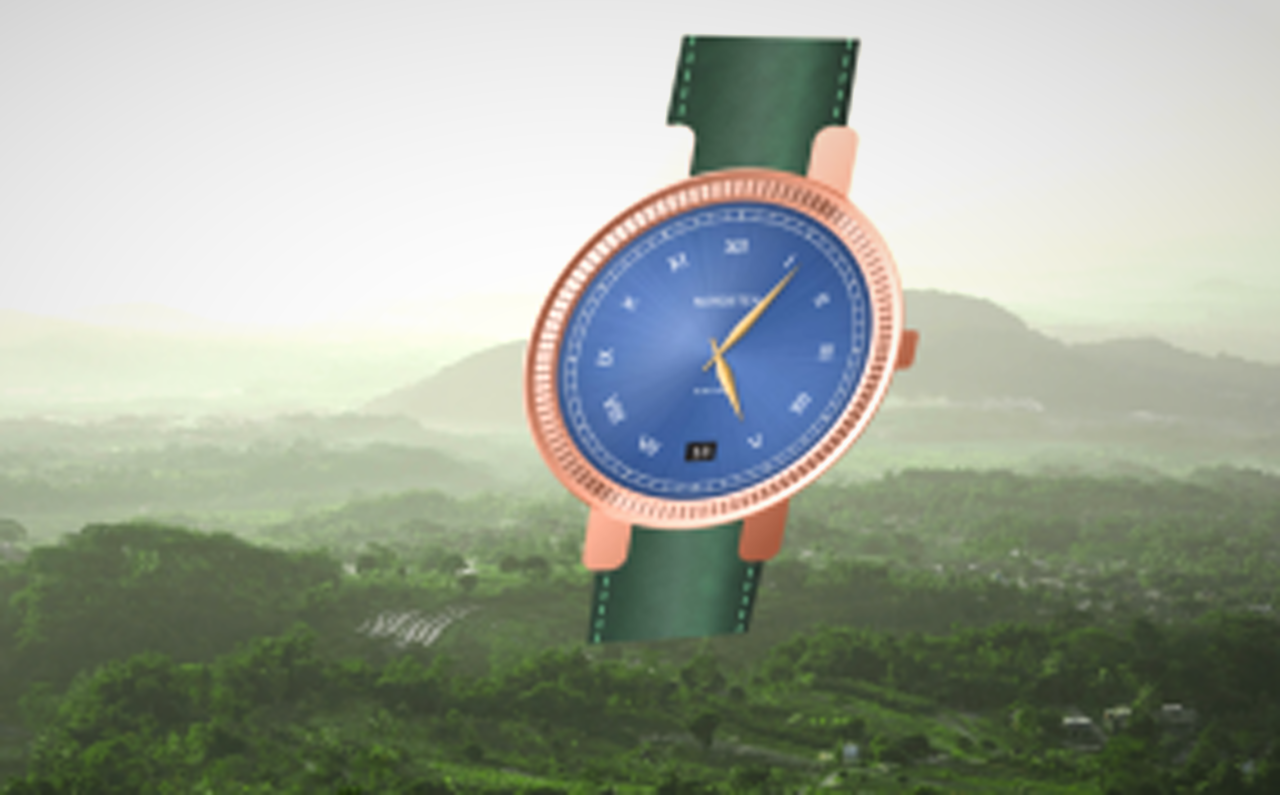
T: 5 h 06 min
